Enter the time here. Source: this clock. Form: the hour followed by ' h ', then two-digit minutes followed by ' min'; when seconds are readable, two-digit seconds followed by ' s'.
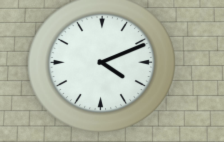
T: 4 h 11 min
